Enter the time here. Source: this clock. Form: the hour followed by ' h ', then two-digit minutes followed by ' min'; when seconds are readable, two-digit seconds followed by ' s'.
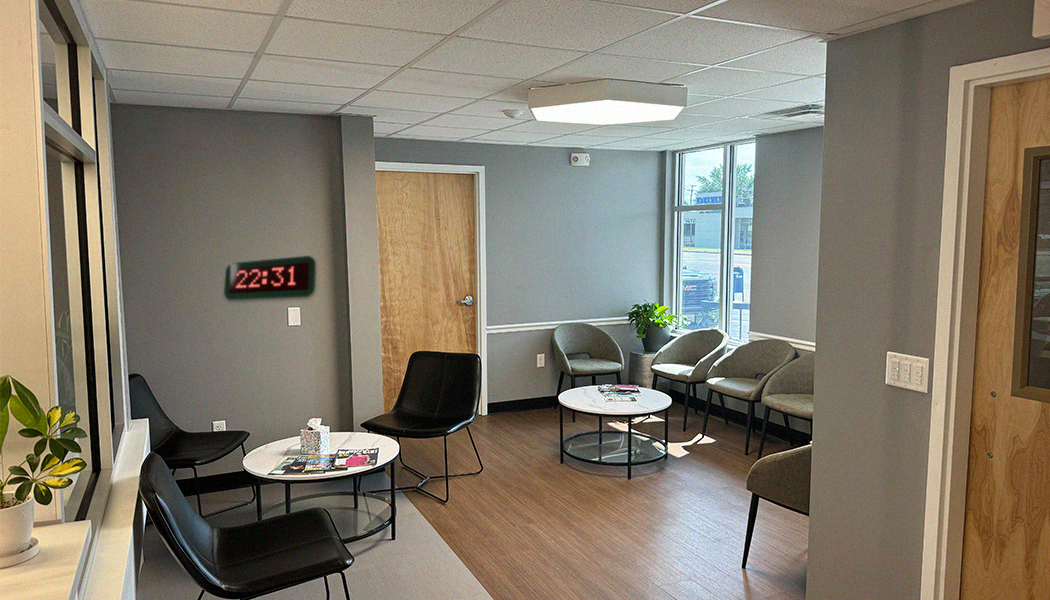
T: 22 h 31 min
